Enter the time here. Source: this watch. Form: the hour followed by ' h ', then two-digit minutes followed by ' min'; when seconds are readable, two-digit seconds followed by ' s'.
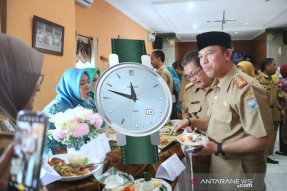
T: 11 h 48 min
